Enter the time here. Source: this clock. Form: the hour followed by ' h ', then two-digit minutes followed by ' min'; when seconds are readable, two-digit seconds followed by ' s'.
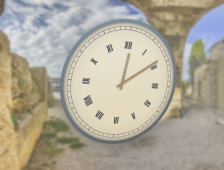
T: 12 h 09 min
